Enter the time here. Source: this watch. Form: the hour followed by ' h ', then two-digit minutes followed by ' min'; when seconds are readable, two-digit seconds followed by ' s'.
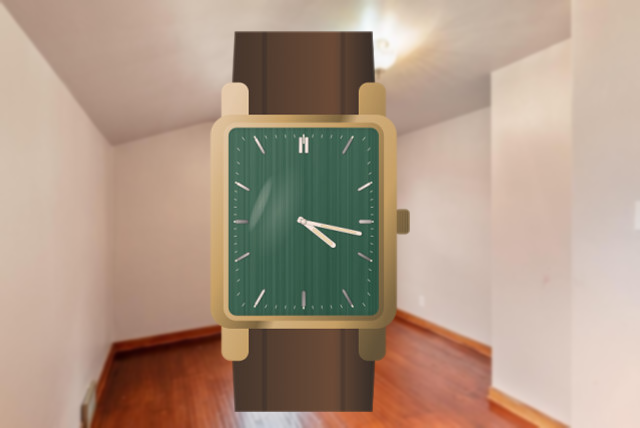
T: 4 h 17 min
